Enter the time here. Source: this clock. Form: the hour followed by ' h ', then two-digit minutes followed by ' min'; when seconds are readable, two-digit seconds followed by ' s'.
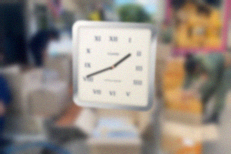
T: 1 h 41 min
